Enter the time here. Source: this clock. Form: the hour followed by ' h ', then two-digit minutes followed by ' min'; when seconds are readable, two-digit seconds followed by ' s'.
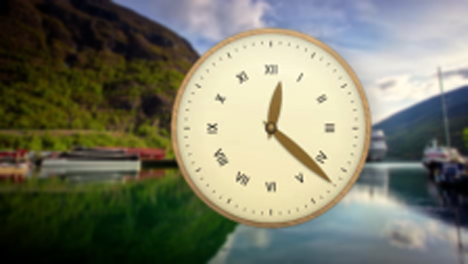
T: 12 h 22 min
